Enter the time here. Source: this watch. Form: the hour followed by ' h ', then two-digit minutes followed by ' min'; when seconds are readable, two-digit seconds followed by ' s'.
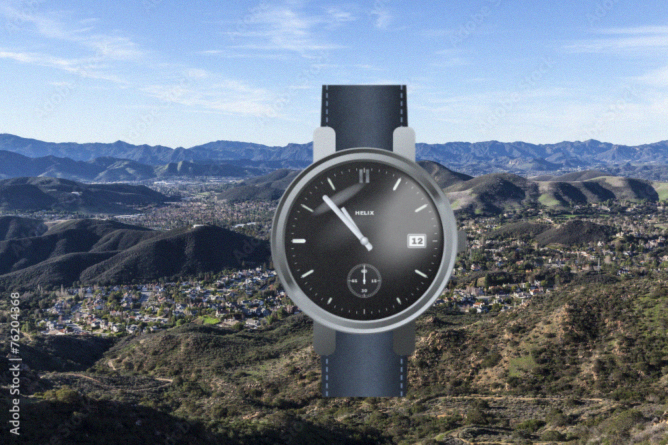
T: 10 h 53 min
